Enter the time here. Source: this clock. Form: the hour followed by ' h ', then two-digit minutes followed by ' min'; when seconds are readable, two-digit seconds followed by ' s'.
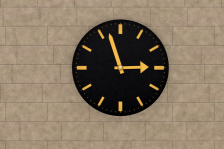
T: 2 h 57 min
